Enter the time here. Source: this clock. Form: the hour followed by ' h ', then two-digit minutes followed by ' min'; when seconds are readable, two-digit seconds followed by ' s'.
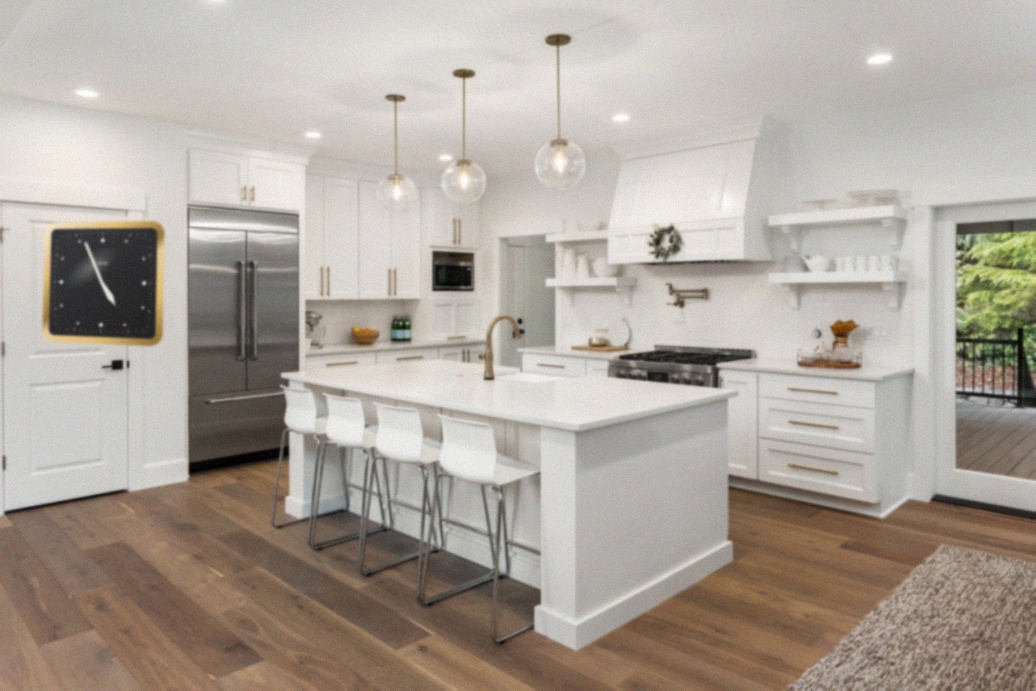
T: 4 h 56 min
